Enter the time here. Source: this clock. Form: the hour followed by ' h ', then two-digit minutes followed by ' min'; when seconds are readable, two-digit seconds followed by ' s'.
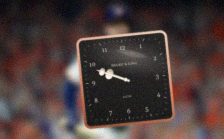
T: 9 h 49 min
